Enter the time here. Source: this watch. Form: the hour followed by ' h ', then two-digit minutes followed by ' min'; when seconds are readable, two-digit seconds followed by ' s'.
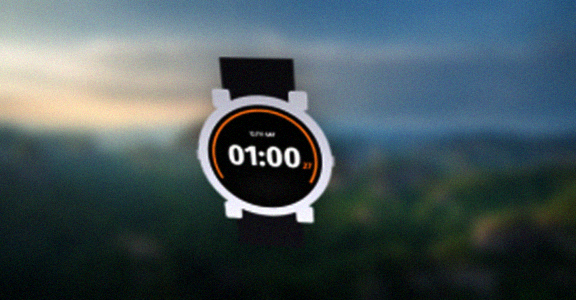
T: 1 h 00 min
